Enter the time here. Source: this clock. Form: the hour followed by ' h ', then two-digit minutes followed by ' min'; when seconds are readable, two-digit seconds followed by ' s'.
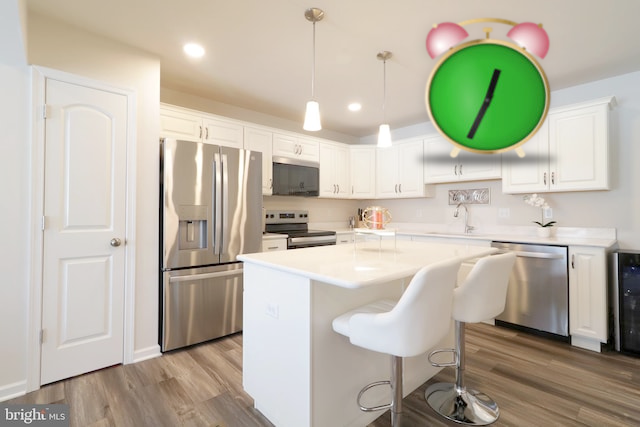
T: 12 h 34 min
